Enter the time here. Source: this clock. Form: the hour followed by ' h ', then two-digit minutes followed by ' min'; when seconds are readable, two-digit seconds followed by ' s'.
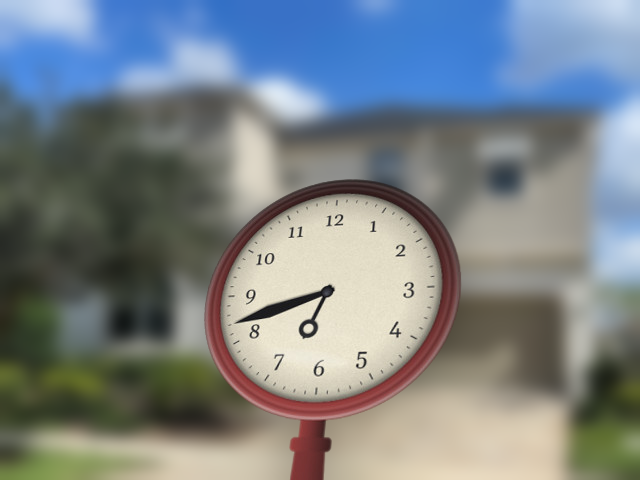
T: 6 h 42 min
